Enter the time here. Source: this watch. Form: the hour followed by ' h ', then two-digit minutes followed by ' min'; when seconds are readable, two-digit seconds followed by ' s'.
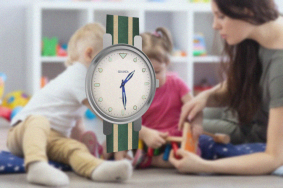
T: 1 h 29 min
